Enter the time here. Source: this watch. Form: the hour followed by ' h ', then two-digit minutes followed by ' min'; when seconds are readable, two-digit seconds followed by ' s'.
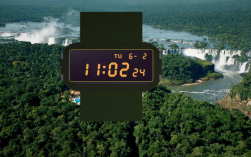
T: 11 h 02 min 24 s
